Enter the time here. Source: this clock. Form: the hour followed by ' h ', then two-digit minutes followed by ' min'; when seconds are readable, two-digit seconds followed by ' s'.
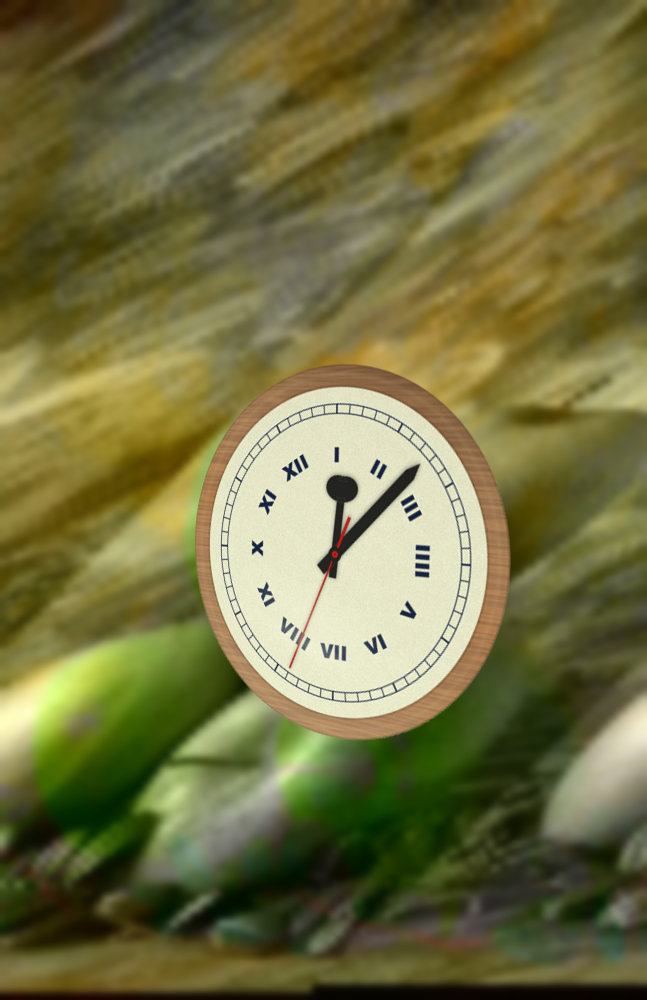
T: 1 h 12 min 39 s
